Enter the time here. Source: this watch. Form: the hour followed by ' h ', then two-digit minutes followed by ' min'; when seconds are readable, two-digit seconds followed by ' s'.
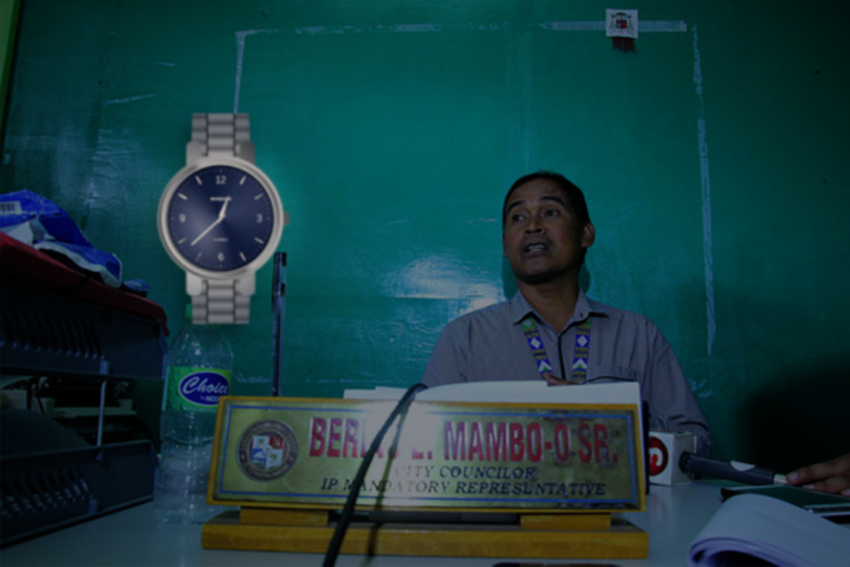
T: 12 h 38 min
